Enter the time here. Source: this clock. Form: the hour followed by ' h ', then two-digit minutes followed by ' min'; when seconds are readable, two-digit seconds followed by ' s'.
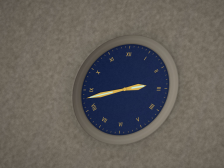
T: 2 h 43 min
